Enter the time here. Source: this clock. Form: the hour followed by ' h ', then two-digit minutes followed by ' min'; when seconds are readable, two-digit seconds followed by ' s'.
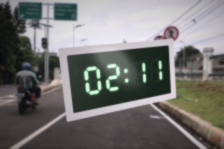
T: 2 h 11 min
